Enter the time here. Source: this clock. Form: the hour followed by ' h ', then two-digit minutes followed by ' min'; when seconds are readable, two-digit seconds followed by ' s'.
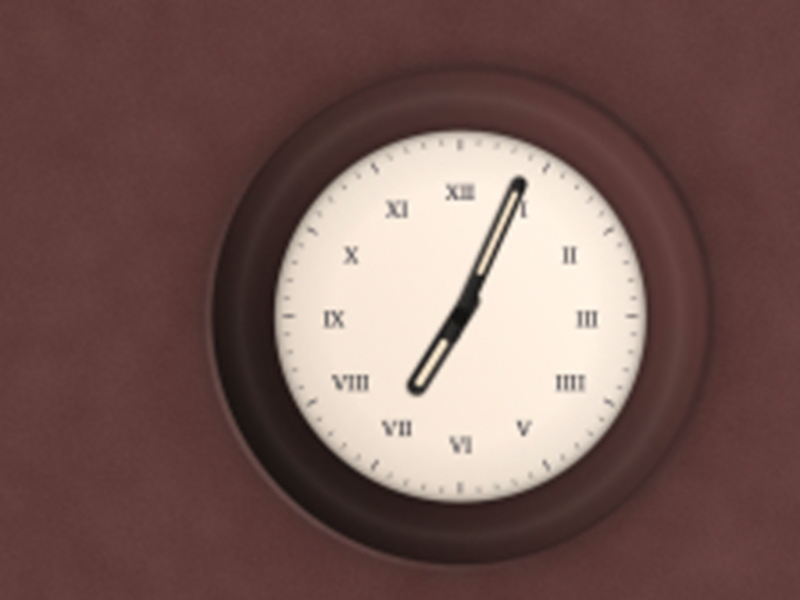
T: 7 h 04 min
